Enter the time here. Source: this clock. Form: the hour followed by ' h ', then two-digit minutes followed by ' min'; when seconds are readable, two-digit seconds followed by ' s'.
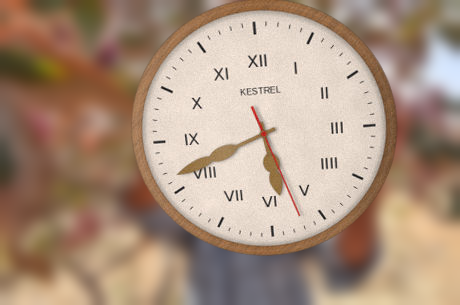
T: 5 h 41 min 27 s
